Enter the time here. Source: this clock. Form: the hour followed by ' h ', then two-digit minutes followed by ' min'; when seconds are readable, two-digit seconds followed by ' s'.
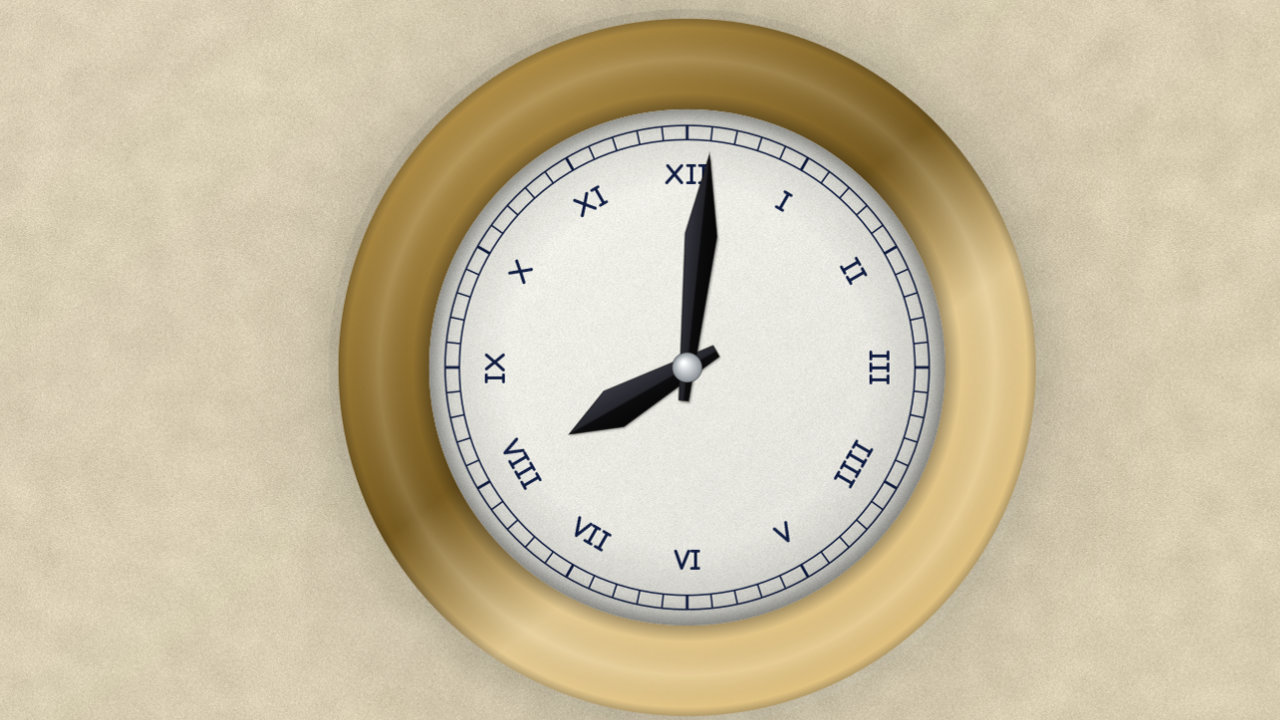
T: 8 h 01 min
